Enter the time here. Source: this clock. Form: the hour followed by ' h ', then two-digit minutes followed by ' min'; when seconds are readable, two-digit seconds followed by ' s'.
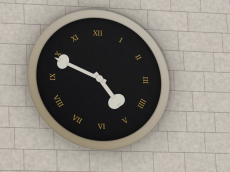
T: 4 h 49 min
